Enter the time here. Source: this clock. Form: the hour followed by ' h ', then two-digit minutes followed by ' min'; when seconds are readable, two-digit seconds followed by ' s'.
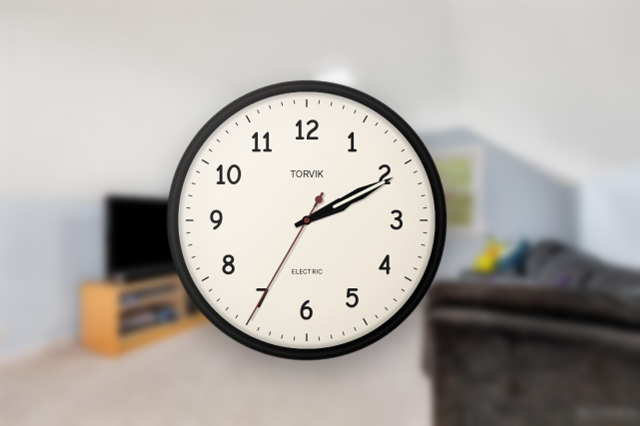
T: 2 h 10 min 35 s
